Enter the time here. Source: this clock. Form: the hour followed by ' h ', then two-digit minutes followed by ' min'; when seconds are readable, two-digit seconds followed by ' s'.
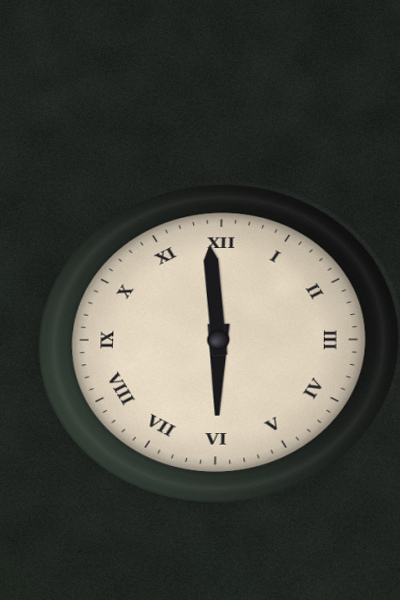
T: 5 h 59 min
